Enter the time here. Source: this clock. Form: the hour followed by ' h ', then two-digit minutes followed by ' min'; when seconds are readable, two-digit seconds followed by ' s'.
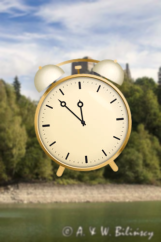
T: 11 h 53 min
